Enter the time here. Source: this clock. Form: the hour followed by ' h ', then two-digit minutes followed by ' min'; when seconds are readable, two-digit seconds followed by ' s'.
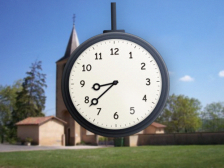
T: 8 h 38 min
